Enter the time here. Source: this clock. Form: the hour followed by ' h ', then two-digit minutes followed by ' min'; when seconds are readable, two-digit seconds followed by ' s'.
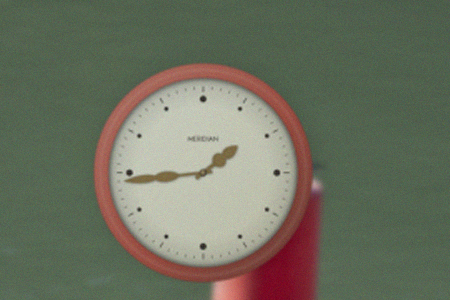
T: 1 h 44 min
